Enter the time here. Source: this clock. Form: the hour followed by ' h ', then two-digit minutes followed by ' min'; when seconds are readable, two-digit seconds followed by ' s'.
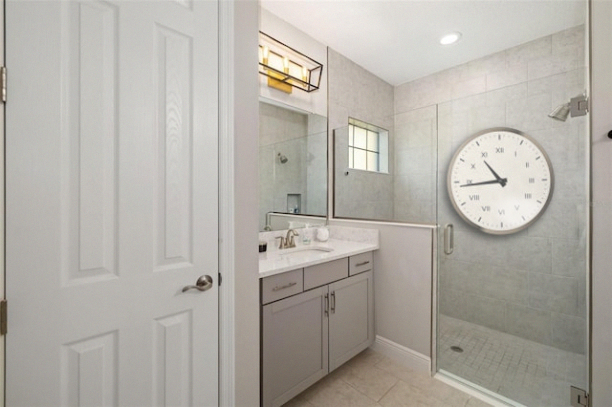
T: 10 h 44 min
